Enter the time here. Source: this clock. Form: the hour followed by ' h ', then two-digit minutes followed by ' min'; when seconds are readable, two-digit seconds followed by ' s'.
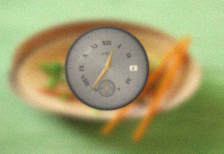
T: 12 h 36 min
